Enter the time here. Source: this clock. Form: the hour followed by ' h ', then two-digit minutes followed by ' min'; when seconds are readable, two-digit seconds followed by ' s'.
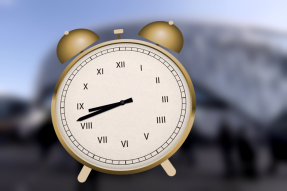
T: 8 h 42 min
